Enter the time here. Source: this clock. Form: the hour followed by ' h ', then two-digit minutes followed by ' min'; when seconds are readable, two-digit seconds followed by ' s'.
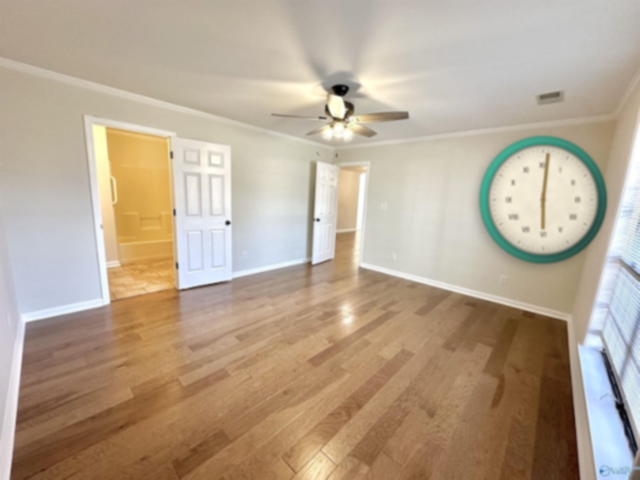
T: 6 h 01 min
